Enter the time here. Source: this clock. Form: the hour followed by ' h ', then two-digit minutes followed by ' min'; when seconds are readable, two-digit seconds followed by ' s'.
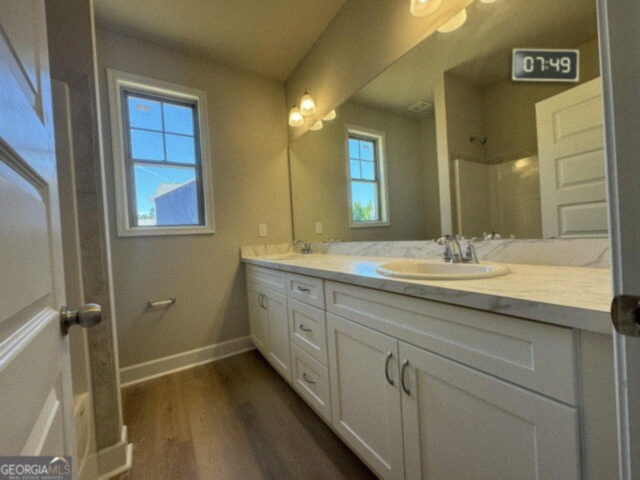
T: 7 h 49 min
